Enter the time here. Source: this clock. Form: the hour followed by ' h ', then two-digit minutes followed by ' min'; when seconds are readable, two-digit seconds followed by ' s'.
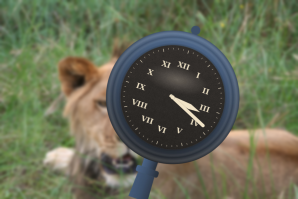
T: 3 h 19 min
